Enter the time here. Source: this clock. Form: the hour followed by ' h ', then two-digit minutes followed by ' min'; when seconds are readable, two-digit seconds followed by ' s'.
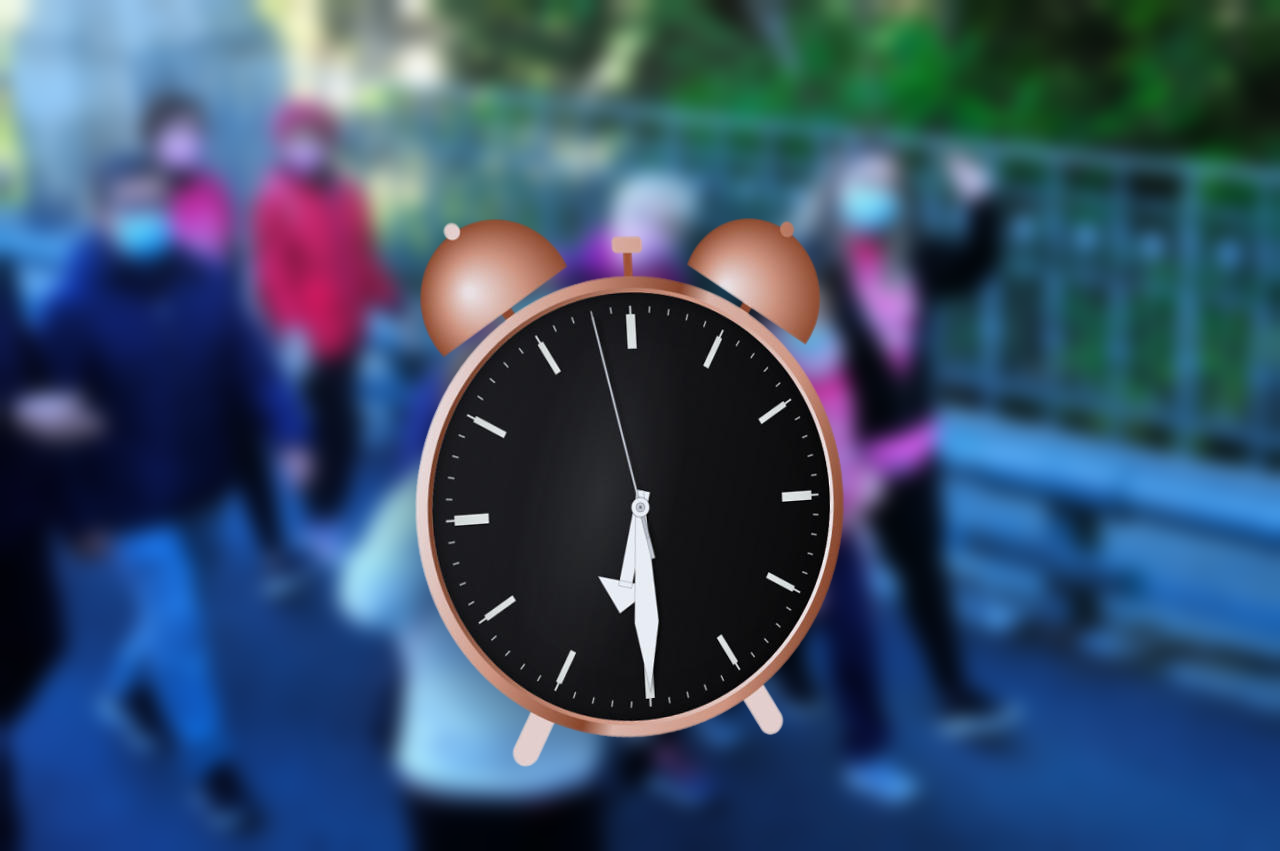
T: 6 h 29 min 58 s
